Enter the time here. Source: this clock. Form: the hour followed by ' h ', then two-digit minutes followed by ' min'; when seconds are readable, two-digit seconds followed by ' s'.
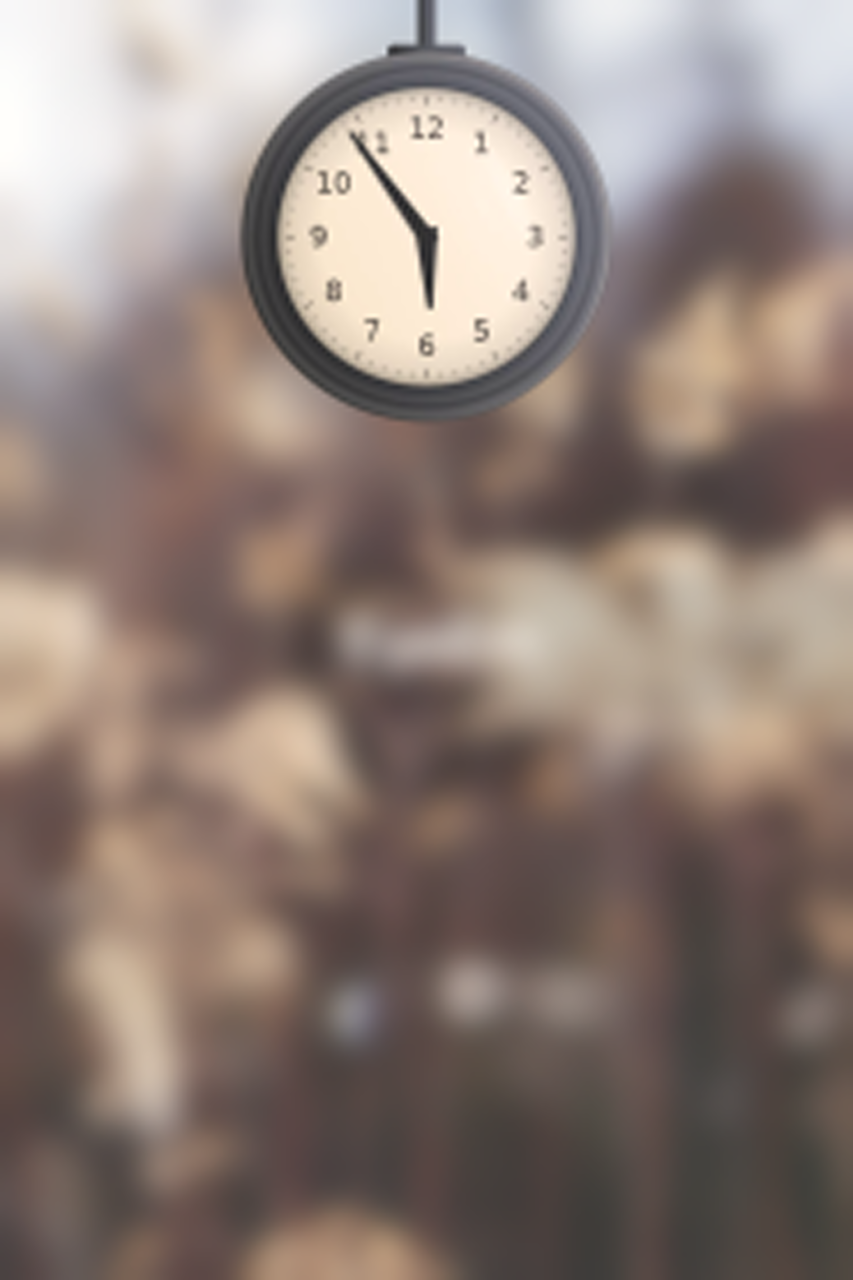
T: 5 h 54 min
